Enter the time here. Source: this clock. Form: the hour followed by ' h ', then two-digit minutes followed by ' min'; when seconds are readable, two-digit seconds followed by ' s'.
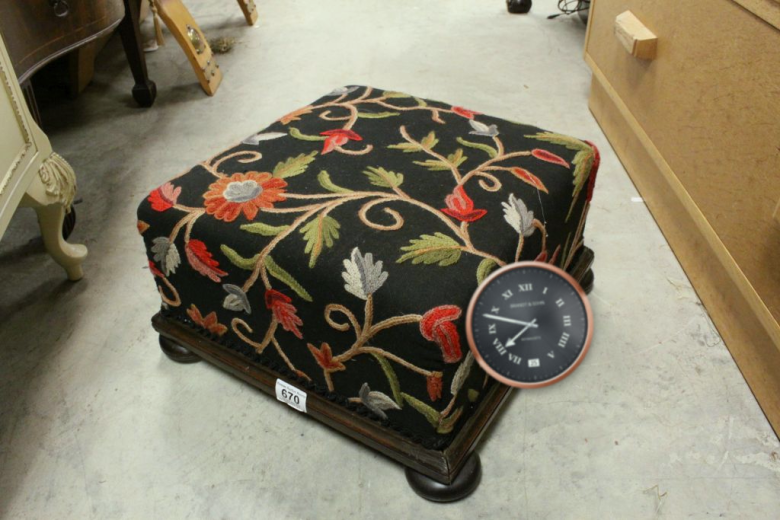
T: 7 h 48 min
